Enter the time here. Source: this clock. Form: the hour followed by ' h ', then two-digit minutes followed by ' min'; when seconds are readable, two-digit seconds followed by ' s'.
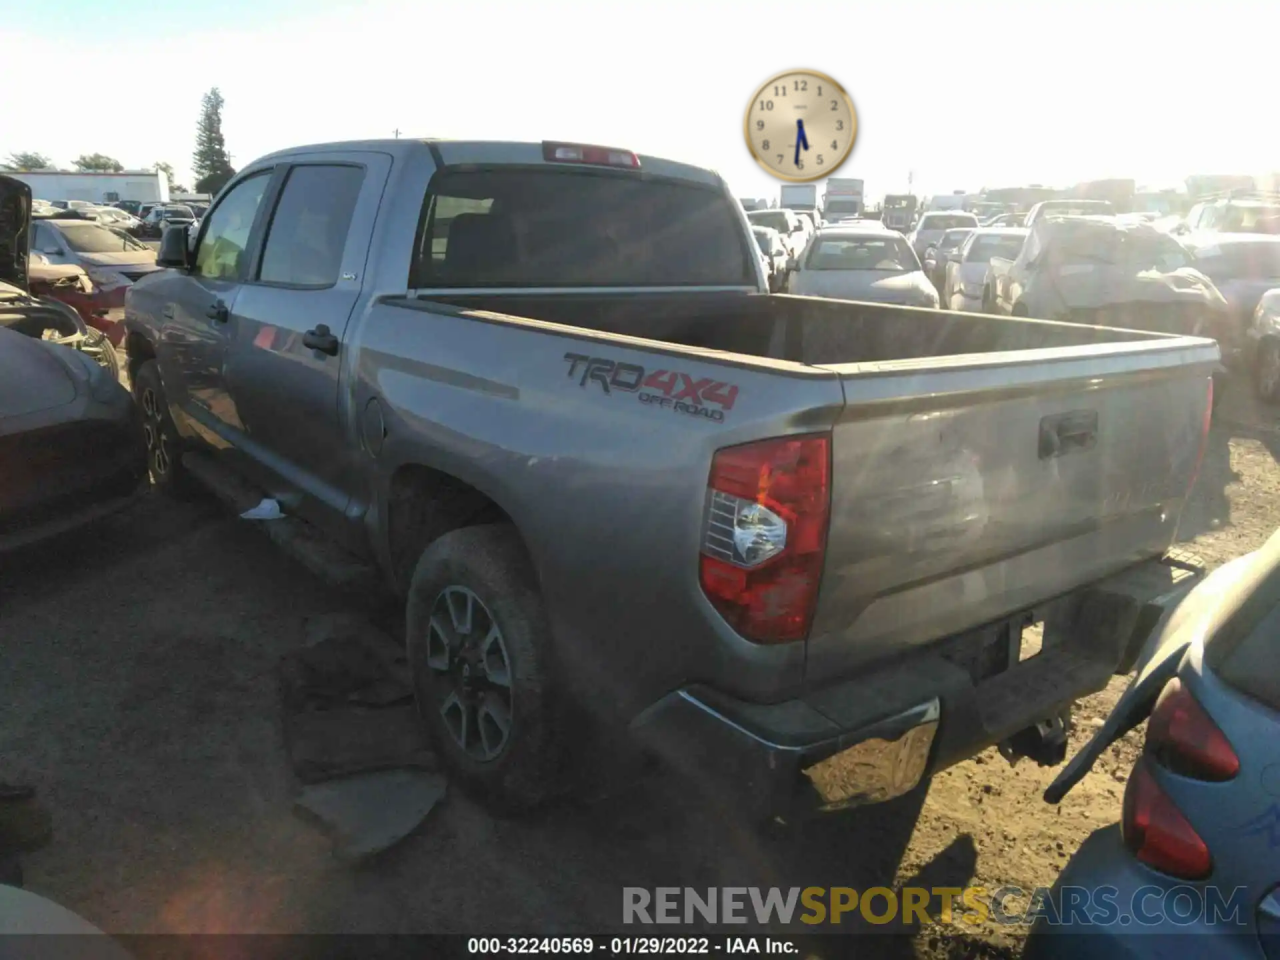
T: 5 h 31 min
